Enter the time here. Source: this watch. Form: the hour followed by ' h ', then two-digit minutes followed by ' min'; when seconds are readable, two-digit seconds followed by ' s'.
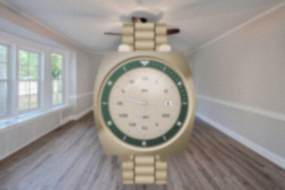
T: 9 h 32 min
